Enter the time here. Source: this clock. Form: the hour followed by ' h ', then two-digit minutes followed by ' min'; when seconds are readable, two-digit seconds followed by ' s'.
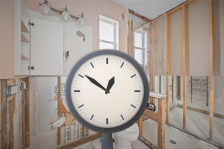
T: 12 h 51 min
